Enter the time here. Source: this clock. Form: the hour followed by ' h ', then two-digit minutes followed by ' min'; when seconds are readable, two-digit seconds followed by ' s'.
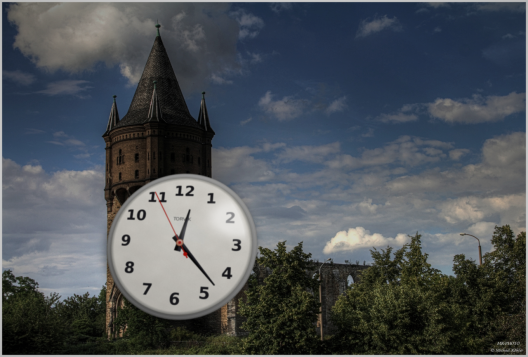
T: 12 h 22 min 55 s
